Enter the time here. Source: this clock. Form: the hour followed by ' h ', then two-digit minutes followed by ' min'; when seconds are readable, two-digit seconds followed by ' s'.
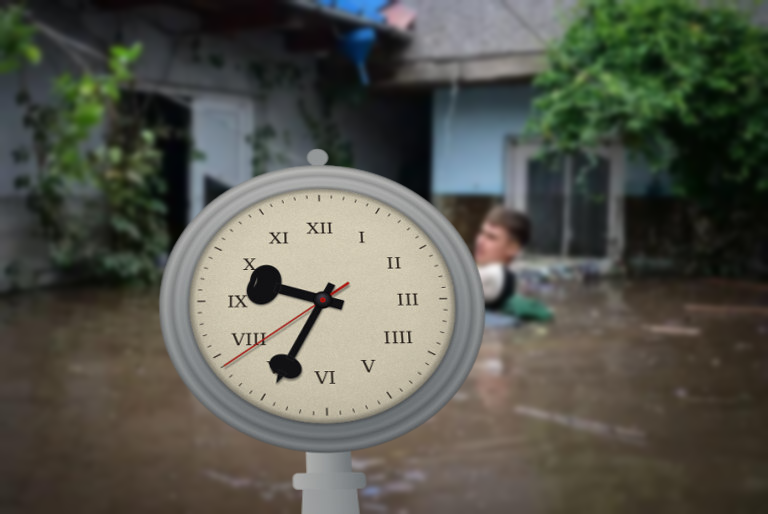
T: 9 h 34 min 39 s
